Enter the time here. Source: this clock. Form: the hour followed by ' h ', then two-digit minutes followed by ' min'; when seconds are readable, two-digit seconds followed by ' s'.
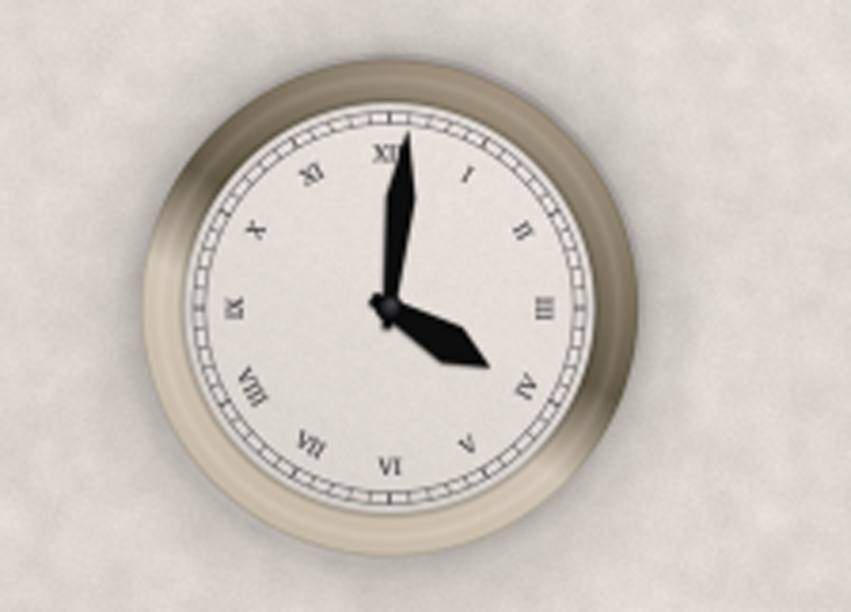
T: 4 h 01 min
